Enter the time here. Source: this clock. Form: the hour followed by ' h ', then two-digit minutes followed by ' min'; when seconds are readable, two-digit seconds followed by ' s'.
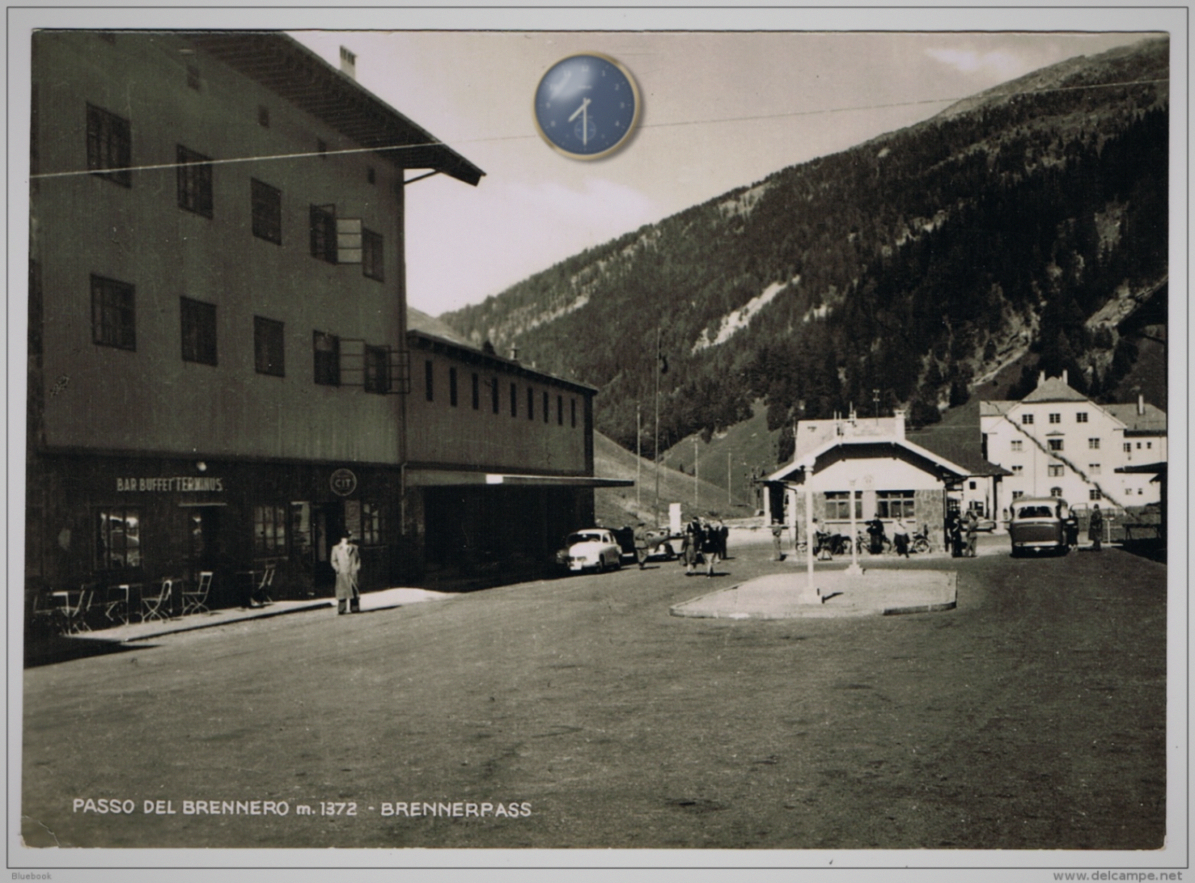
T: 7 h 30 min
